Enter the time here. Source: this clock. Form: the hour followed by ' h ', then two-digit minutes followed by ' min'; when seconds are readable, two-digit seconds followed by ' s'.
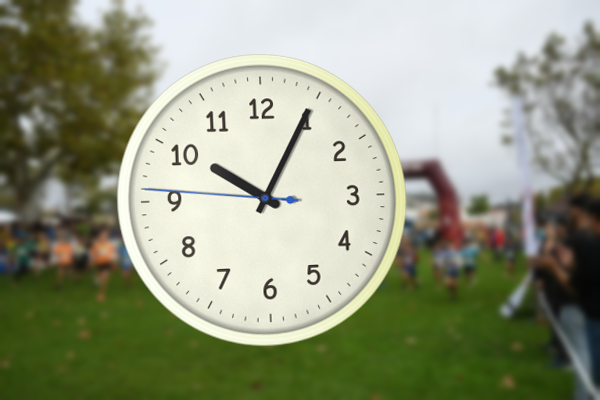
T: 10 h 04 min 46 s
